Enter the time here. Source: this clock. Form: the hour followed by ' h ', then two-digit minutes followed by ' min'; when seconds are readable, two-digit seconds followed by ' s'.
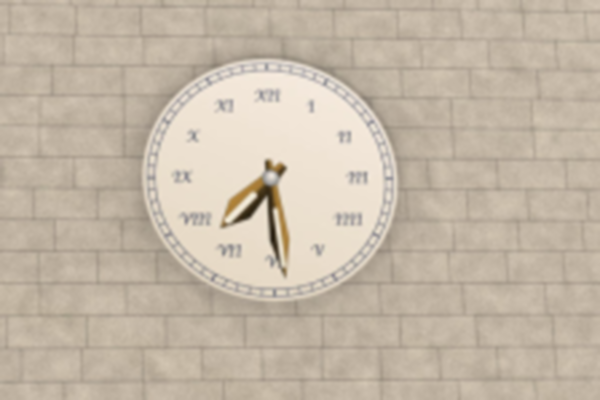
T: 7 h 29 min
